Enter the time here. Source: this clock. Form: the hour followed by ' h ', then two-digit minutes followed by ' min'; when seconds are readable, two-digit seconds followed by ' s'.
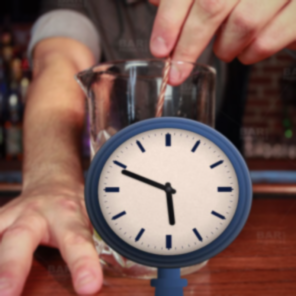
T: 5 h 49 min
